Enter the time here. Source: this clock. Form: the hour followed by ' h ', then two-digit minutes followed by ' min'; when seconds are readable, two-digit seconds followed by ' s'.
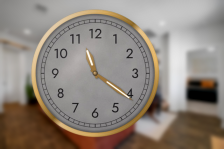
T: 11 h 21 min
